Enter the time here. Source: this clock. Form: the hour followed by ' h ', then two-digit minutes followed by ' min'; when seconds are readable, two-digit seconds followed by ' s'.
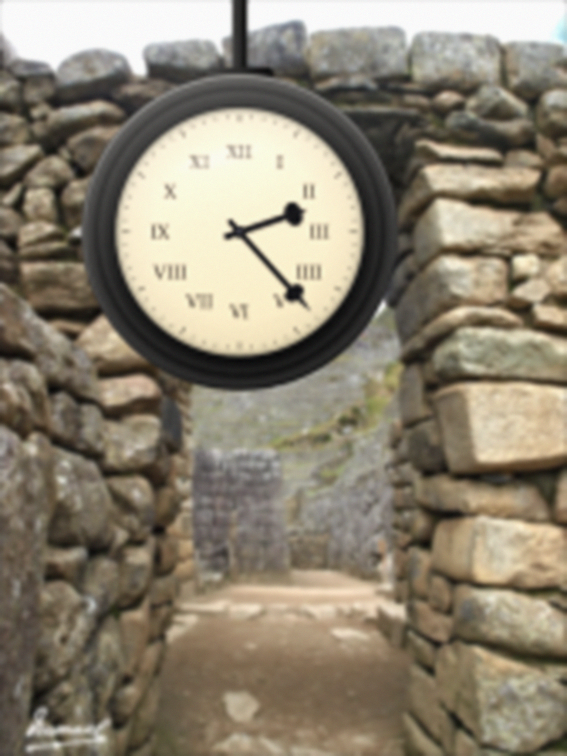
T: 2 h 23 min
